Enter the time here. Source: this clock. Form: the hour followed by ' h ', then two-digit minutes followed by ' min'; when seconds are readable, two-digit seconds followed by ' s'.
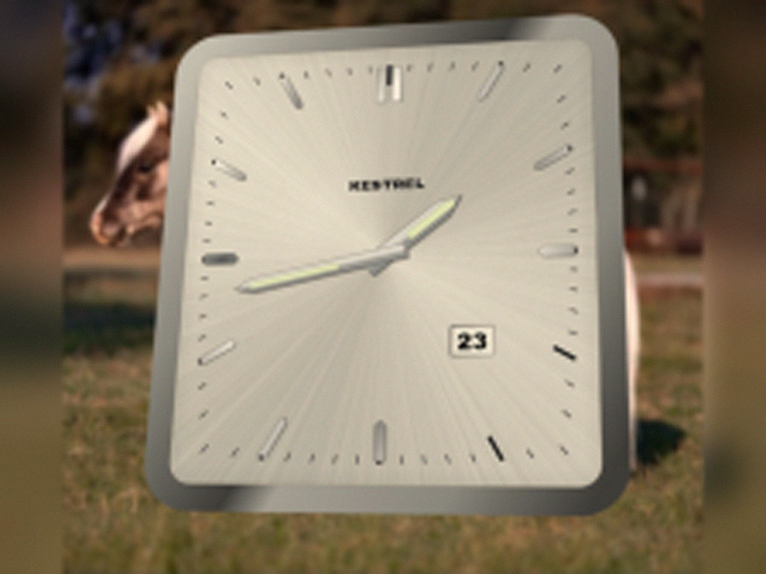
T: 1 h 43 min
